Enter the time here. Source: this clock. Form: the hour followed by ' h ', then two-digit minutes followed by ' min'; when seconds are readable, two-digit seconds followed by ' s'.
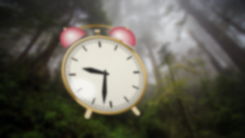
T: 9 h 32 min
